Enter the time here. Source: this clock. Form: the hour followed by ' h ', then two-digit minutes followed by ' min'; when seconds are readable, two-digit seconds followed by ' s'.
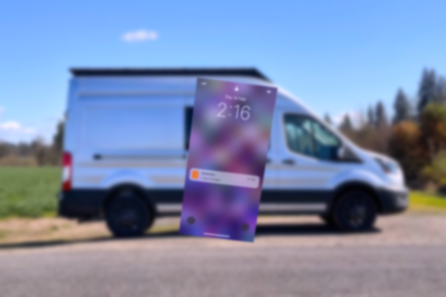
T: 2 h 16 min
